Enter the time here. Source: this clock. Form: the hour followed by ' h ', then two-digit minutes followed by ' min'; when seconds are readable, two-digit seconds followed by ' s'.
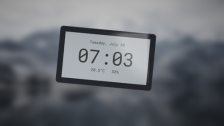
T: 7 h 03 min
